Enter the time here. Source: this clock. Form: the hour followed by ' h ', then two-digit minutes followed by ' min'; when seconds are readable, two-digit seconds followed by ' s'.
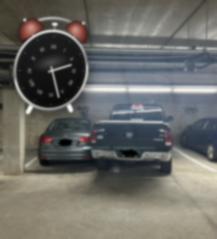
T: 2 h 27 min
